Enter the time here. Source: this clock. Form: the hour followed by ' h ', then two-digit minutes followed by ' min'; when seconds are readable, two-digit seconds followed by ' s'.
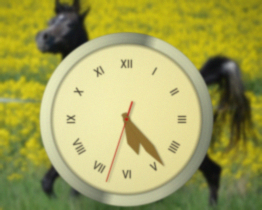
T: 5 h 23 min 33 s
